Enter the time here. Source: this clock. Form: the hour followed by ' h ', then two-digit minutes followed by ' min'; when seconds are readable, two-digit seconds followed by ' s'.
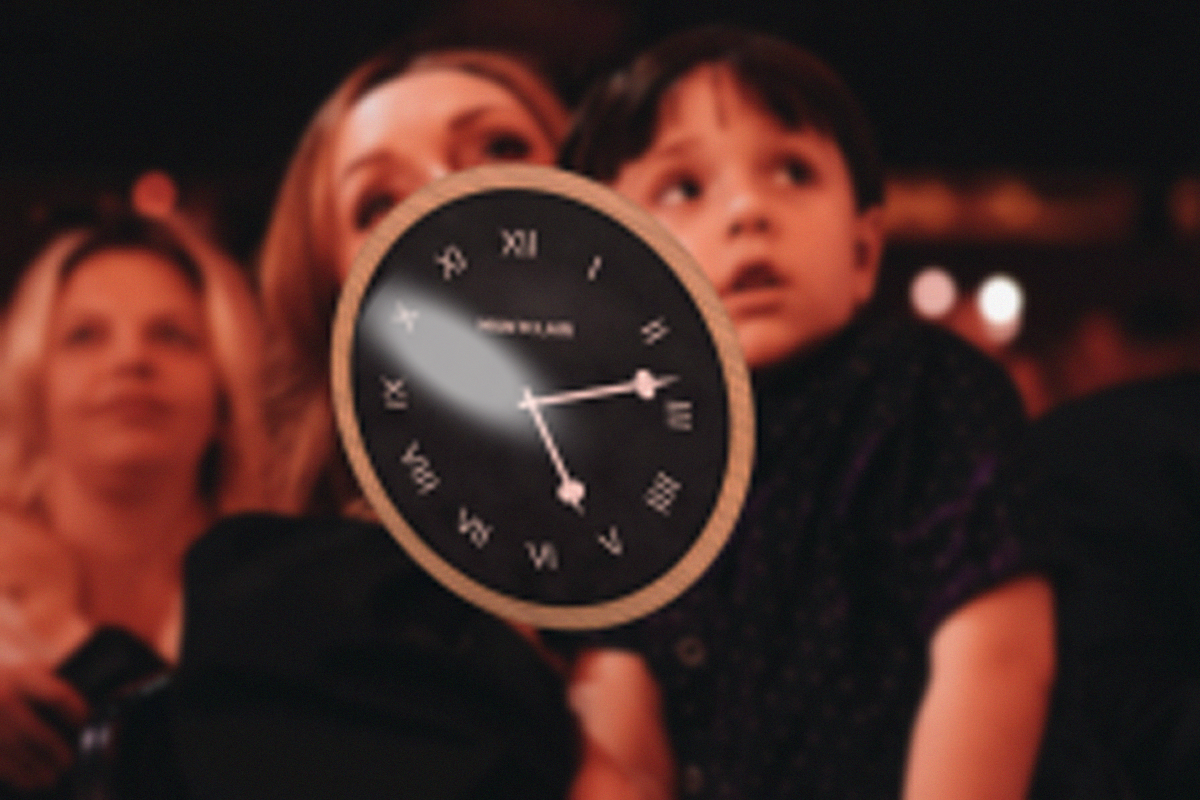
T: 5 h 13 min
